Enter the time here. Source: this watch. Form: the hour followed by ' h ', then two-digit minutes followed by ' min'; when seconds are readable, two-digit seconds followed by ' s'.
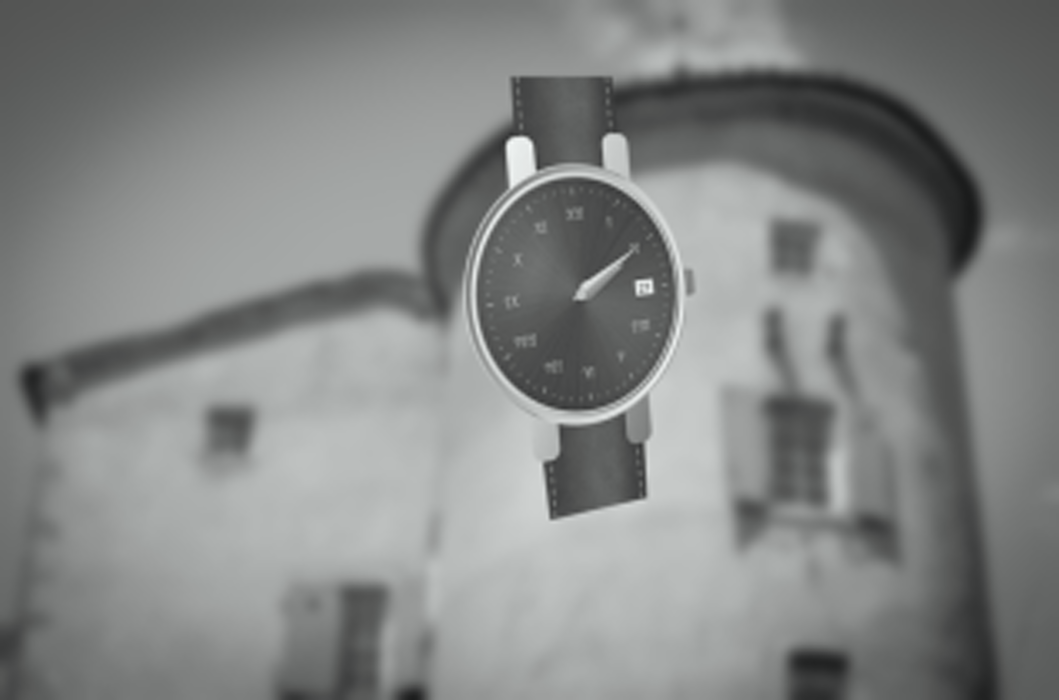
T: 2 h 10 min
